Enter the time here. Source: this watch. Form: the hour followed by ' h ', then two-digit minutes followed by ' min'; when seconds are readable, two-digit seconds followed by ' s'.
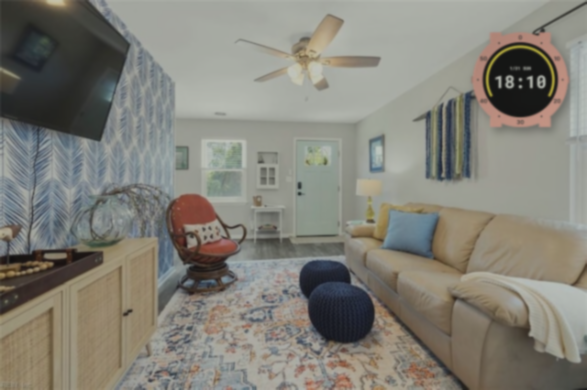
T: 18 h 10 min
